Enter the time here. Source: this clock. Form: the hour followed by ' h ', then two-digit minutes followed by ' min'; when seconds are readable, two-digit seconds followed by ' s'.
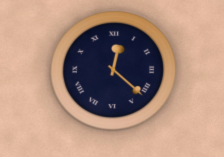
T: 12 h 22 min
